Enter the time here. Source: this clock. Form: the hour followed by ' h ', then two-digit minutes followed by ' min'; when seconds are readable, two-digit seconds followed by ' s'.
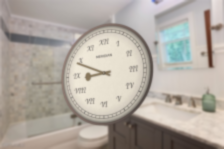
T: 8 h 49 min
